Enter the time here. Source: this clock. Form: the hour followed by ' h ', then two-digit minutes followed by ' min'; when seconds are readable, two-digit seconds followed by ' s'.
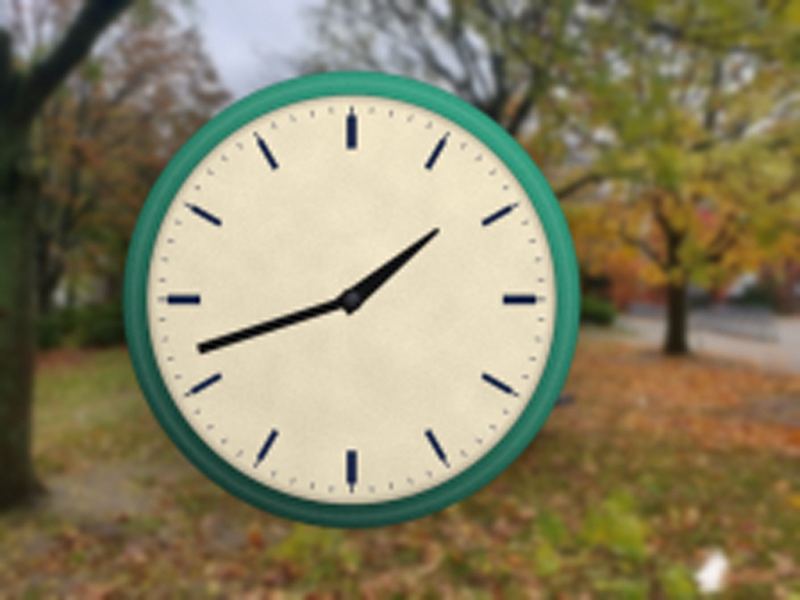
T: 1 h 42 min
